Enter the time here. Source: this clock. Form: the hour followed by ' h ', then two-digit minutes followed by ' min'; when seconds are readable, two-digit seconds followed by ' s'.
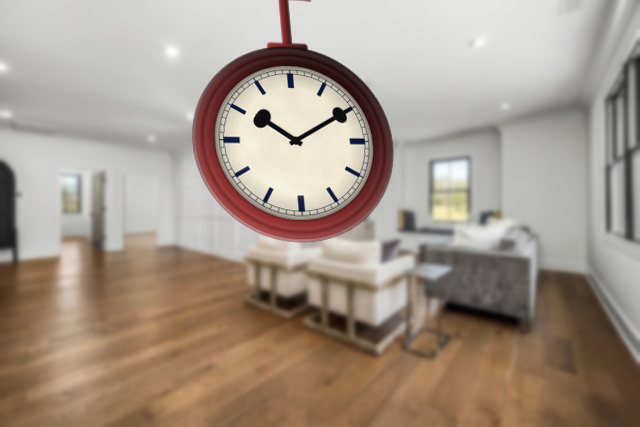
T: 10 h 10 min
